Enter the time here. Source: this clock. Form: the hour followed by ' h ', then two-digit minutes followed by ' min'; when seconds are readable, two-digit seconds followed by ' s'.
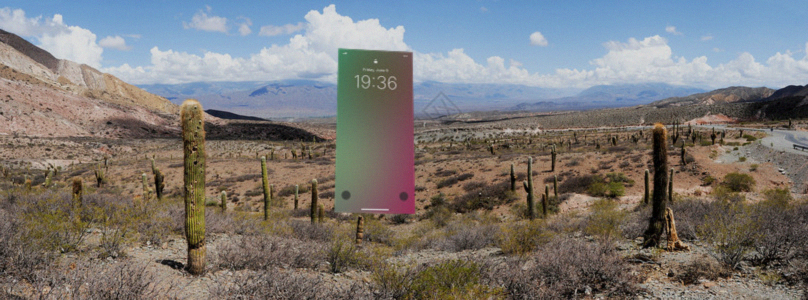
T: 19 h 36 min
